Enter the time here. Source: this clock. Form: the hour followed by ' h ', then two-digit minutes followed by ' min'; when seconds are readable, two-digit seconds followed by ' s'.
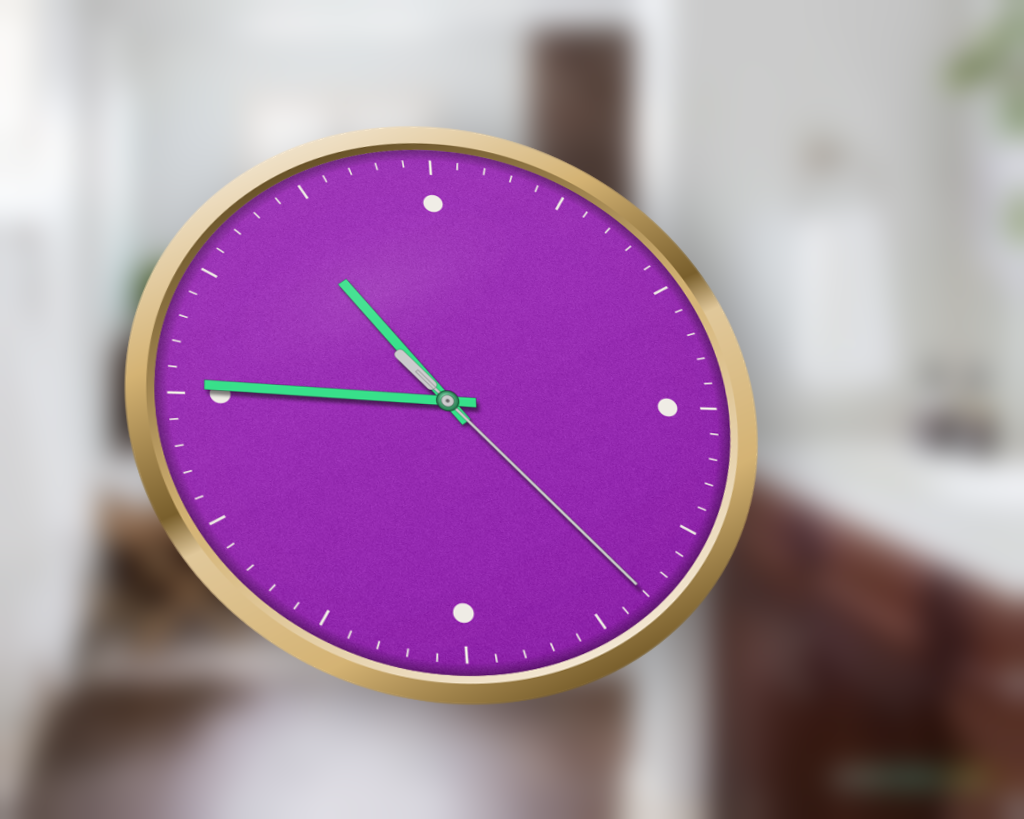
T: 10 h 45 min 23 s
